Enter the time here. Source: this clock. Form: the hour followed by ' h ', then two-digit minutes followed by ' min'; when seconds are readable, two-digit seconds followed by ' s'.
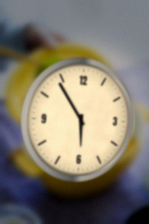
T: 5 h 54 min
